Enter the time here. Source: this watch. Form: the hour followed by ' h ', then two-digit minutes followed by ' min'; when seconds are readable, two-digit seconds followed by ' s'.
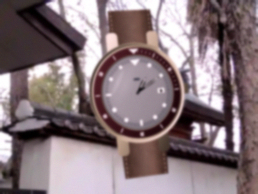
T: 1 h 10 min
